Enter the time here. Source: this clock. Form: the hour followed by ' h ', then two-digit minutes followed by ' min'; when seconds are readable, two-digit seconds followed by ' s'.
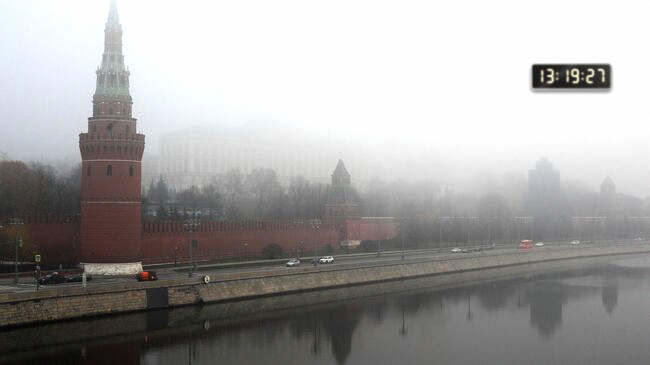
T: 13 h 19 min 27 s
